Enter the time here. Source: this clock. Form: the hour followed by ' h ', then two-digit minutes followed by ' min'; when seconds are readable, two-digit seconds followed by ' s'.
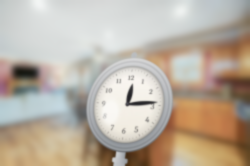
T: 12 h 14 min
